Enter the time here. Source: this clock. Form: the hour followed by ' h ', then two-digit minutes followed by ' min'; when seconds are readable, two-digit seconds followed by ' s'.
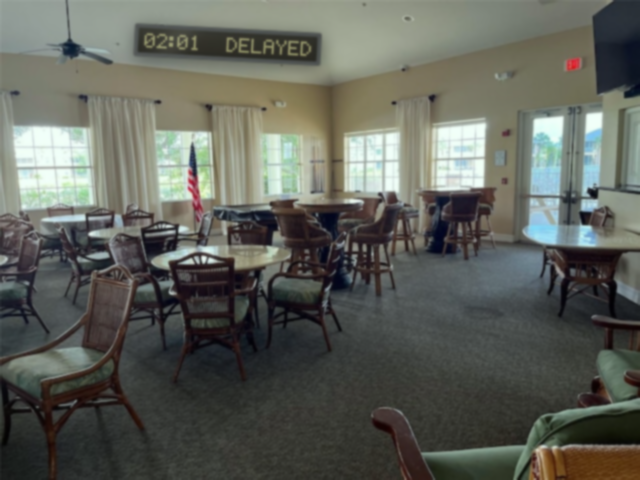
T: 2 h 01 min
